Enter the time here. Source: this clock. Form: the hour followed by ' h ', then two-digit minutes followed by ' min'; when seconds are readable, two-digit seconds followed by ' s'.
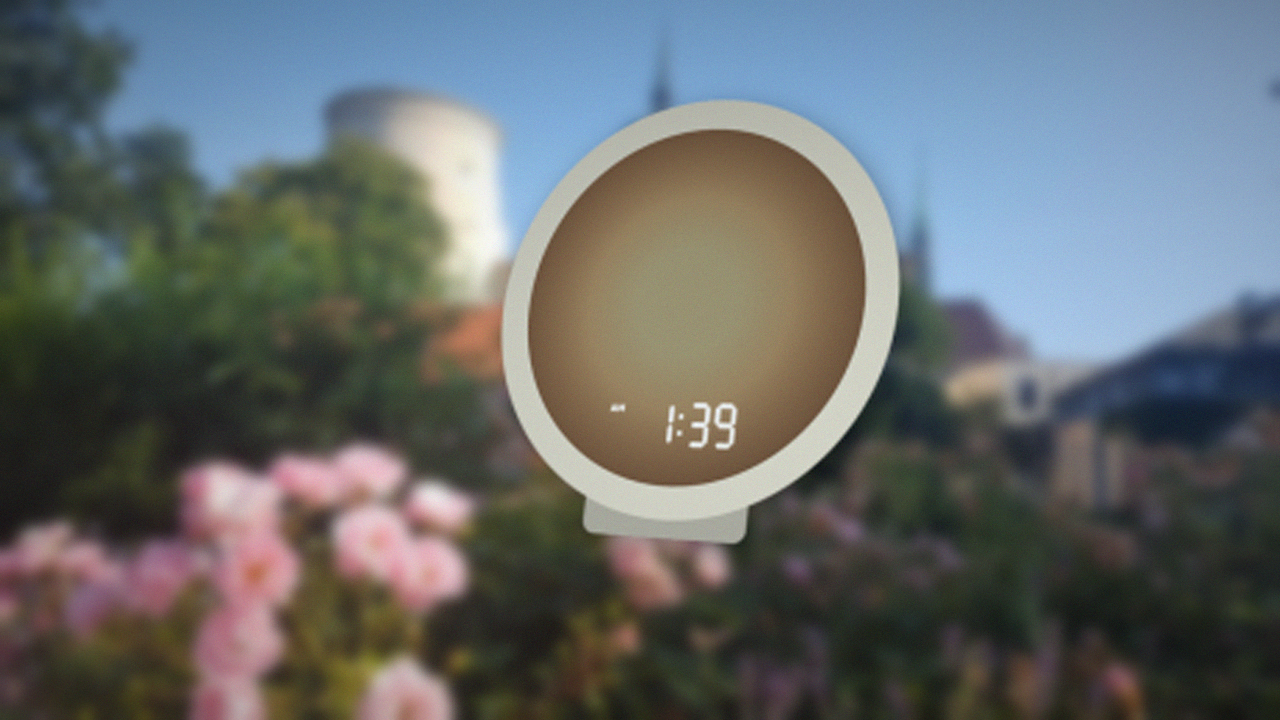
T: 1 h 39 min
